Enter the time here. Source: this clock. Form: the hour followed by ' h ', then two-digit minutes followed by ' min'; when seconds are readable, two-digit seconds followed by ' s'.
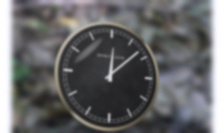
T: 12 h 08 min
